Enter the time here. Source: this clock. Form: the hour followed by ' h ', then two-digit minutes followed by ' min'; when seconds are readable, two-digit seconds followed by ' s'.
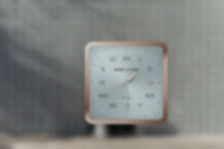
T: 1 h 30 min
